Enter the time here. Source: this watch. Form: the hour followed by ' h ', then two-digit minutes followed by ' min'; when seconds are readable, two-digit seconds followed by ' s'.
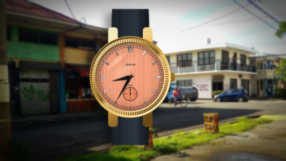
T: 8 h 35 min
